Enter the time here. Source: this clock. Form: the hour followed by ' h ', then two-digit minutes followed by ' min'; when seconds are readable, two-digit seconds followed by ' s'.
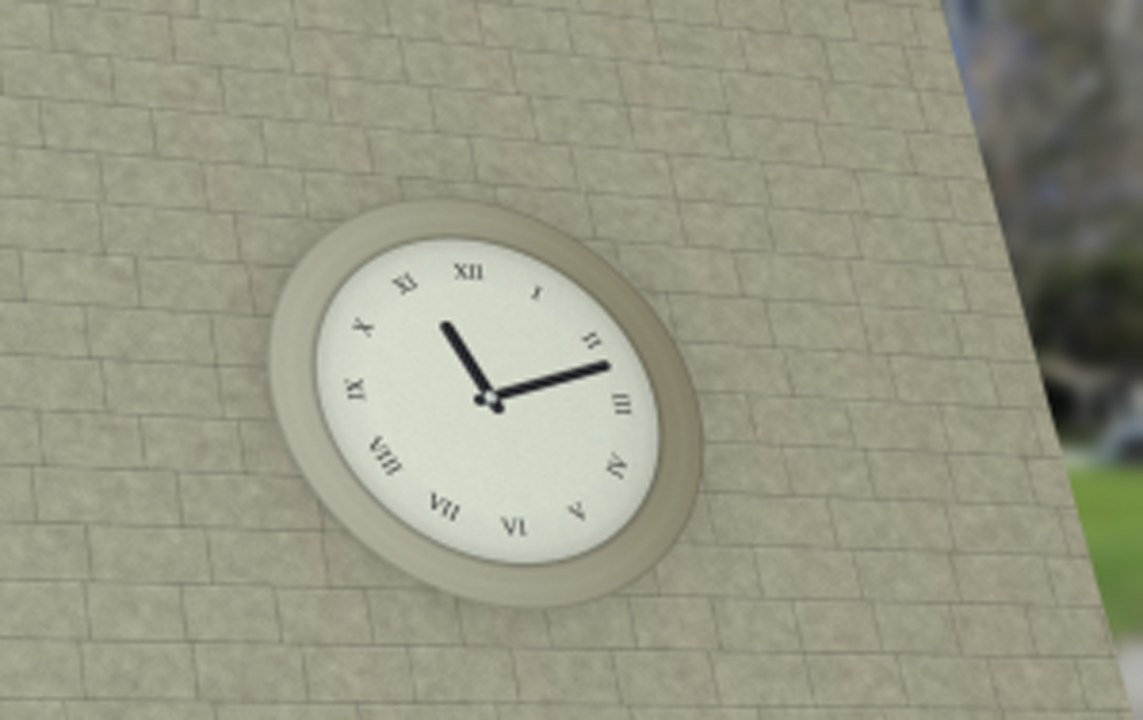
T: 11 h 12 min
